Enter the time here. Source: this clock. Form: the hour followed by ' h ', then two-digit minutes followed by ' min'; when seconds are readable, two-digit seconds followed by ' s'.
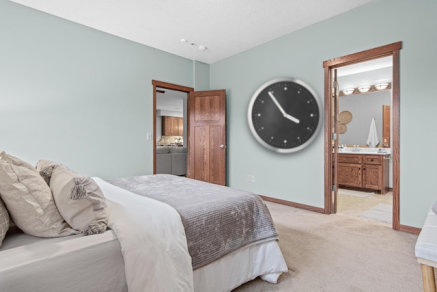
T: 3 h 54 min
